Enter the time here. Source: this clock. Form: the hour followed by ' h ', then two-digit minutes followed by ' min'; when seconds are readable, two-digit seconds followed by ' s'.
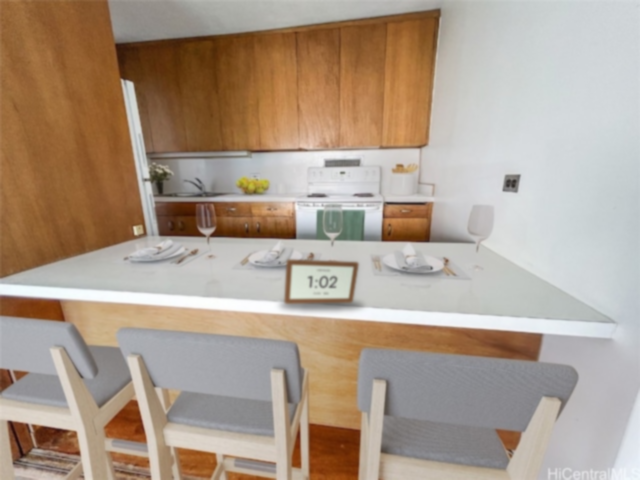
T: 1 h 02 min
